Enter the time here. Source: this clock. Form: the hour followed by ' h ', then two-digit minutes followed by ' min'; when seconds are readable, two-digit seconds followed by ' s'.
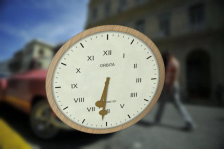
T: 6 h 31 min
